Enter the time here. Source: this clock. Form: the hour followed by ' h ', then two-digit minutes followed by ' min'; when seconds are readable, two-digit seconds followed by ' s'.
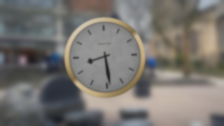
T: 8 h 29 min
